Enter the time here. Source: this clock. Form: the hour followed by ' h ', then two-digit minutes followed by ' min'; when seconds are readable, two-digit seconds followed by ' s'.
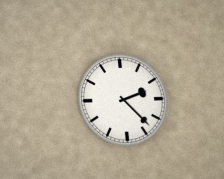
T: 2 h 23 min
